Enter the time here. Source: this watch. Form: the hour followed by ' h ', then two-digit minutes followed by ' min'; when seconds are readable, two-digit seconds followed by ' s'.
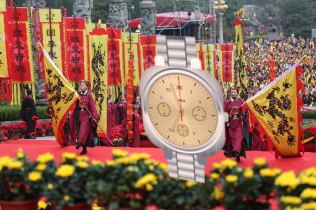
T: 6 h 57 min
